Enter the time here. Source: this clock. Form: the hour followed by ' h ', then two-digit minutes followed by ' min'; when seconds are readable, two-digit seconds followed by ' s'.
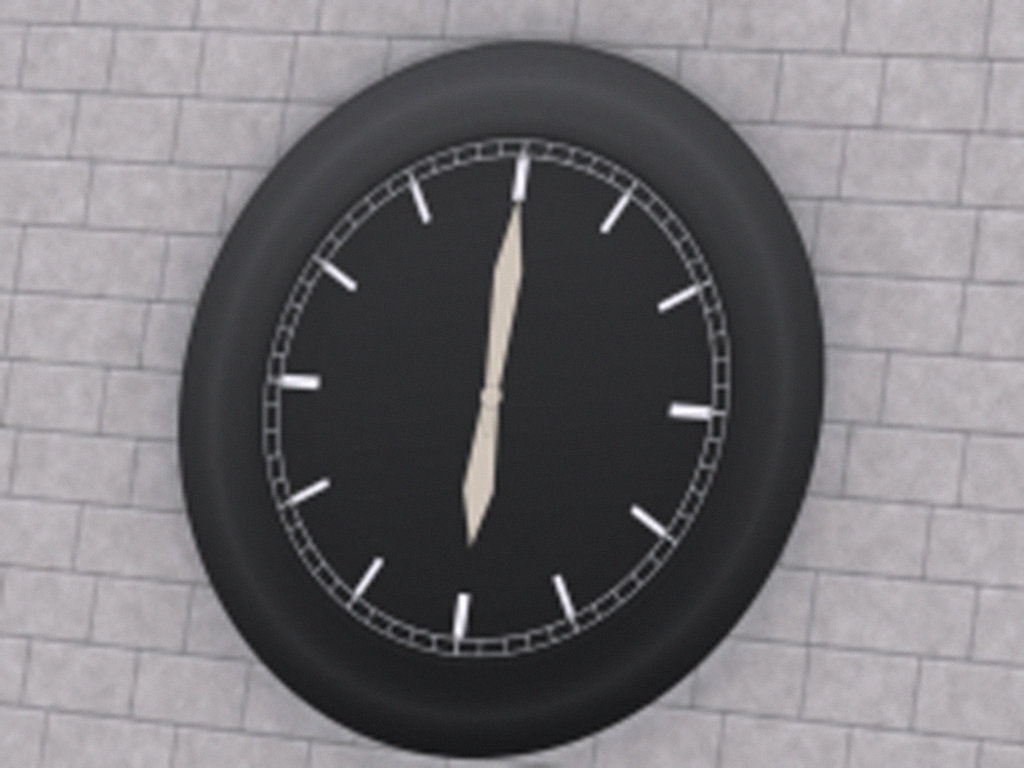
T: 6 h 00 min
